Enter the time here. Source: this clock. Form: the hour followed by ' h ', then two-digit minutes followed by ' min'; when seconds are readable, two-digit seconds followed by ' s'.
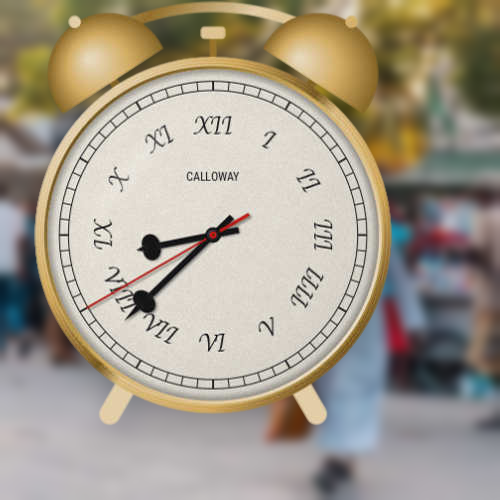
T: 8 h 37 min 40 s
